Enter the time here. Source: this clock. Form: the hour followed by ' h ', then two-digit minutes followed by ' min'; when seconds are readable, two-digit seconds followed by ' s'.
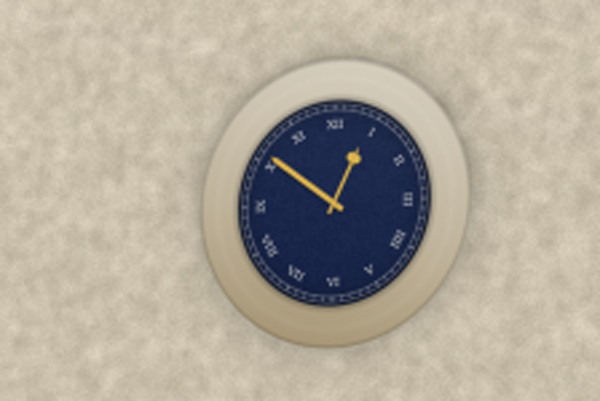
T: 12 h 51 min
